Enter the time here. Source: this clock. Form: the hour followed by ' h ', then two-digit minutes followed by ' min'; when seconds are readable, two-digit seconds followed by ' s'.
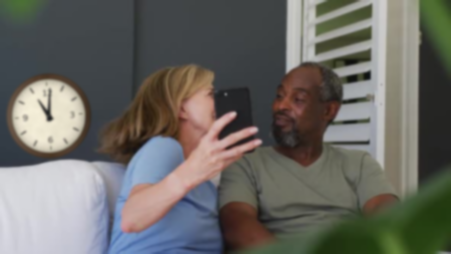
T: 11 h 01 min
